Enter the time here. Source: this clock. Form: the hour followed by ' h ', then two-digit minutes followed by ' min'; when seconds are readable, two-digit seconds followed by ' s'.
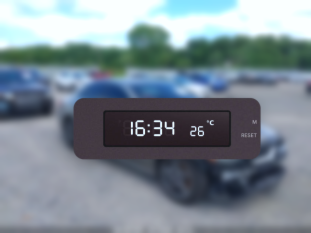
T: 16 h 34 min
